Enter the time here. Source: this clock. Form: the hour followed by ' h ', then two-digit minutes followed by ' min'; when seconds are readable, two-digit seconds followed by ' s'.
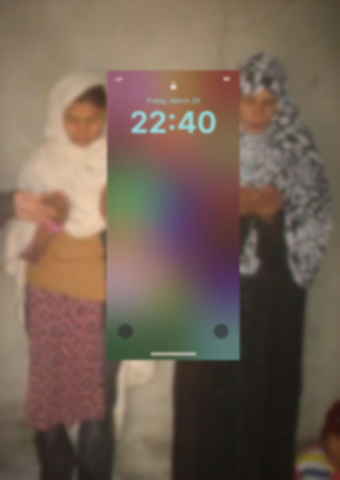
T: 22 h 40 min
